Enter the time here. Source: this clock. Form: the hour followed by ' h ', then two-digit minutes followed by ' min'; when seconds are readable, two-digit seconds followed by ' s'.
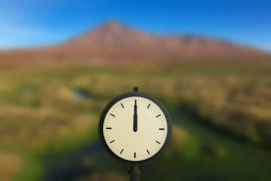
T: 12 h 00 min
